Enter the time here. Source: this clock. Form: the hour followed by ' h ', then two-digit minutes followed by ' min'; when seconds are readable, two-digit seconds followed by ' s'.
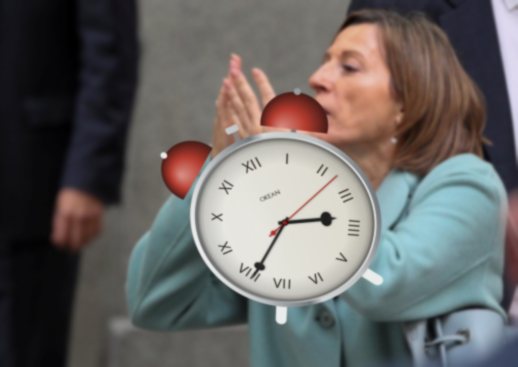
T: 3 h 39 min 12 s
